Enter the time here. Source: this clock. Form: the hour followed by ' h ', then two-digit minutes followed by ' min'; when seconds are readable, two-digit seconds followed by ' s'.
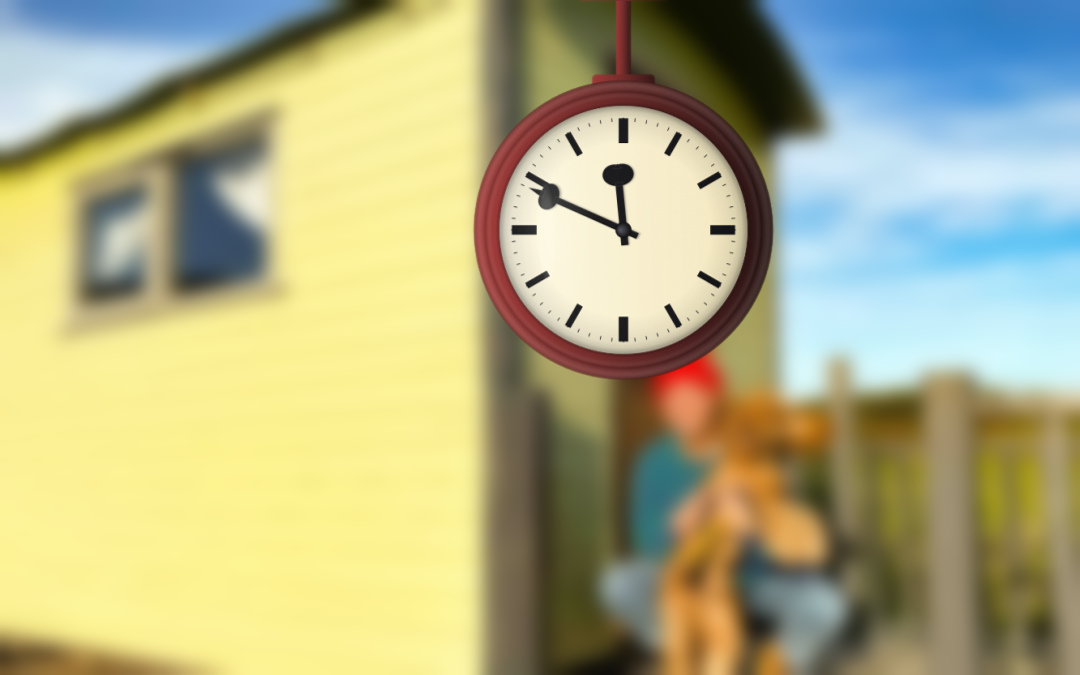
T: 11 h 49 min
